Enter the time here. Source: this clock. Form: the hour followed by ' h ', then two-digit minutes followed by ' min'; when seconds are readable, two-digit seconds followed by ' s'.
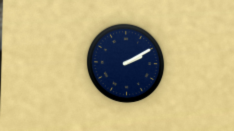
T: 2 h 10 min
